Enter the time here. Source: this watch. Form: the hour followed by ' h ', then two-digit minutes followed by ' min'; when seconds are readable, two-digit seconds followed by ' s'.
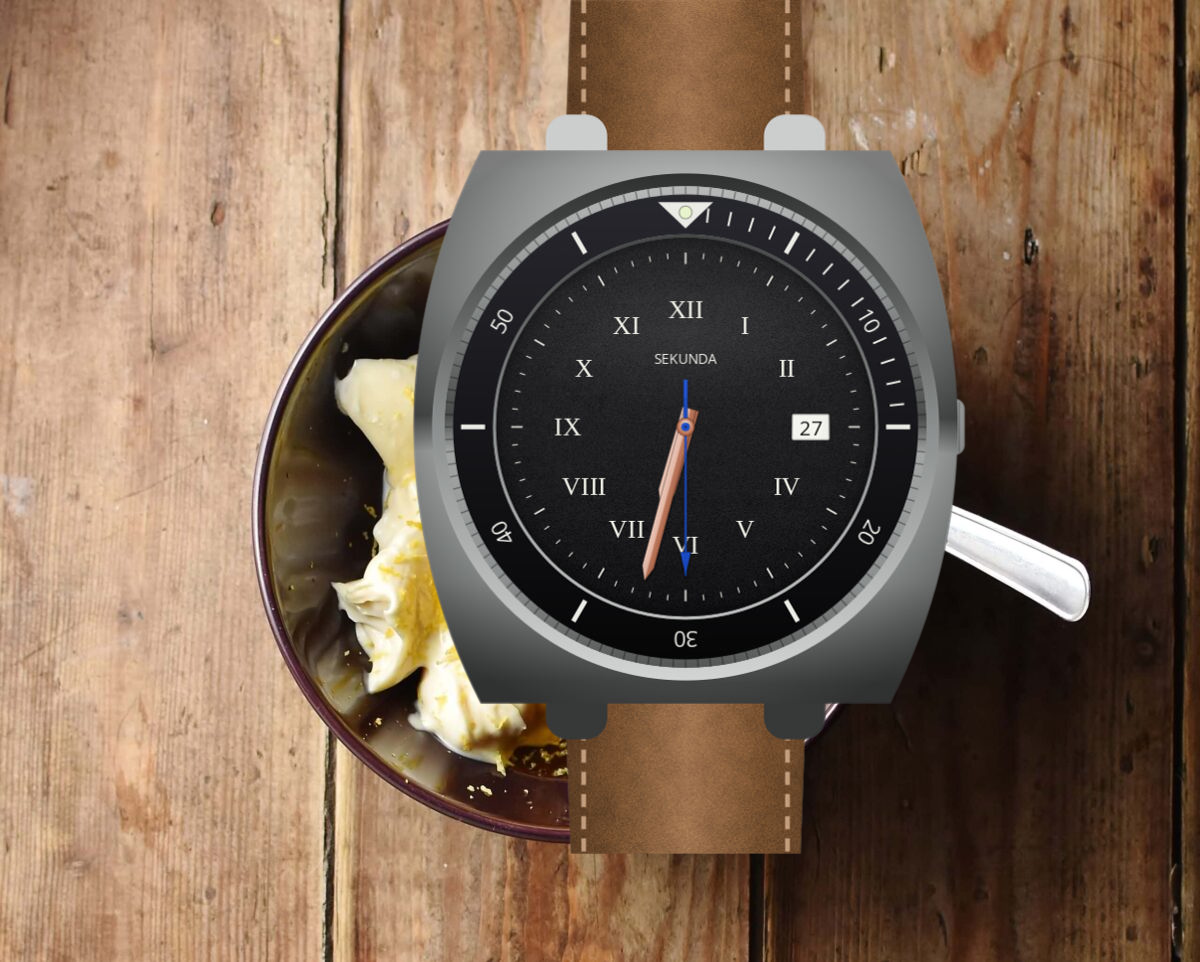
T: 6 h 32 min 30 s
